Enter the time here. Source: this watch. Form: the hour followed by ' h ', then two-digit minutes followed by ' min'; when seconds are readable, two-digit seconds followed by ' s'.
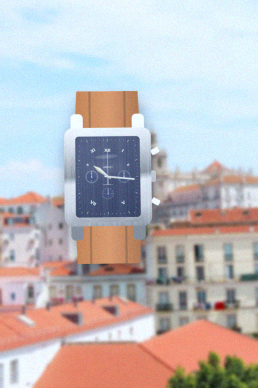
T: 10 h 16 min
